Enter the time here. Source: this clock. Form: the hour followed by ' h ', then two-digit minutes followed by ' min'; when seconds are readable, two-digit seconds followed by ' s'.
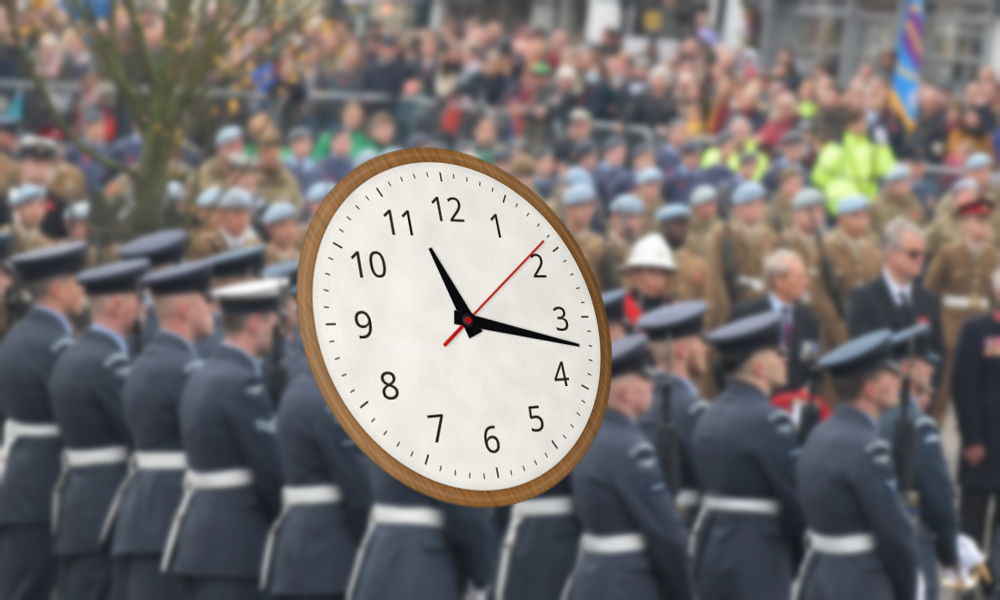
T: 11 h 17 min 09 s
